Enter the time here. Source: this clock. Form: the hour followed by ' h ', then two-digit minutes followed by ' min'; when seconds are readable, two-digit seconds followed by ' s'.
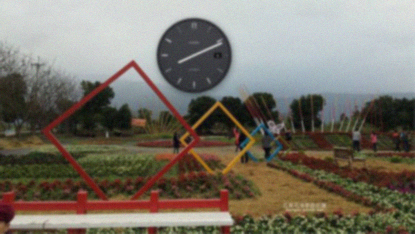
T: 8 h 11 min
